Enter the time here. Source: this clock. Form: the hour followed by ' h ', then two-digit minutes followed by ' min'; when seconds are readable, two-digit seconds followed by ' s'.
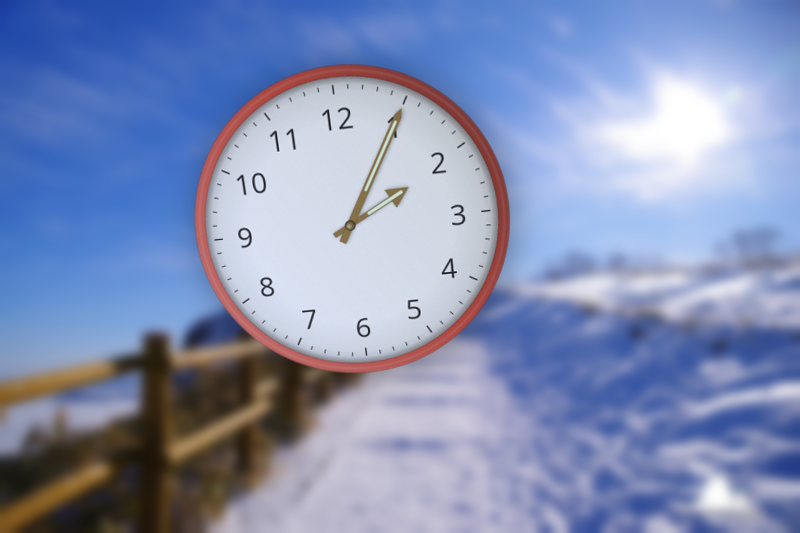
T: 2 h 05 min
